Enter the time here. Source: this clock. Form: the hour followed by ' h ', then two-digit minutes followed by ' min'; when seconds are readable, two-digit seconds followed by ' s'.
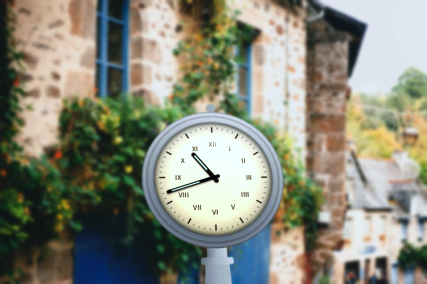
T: 10 h 42 min
